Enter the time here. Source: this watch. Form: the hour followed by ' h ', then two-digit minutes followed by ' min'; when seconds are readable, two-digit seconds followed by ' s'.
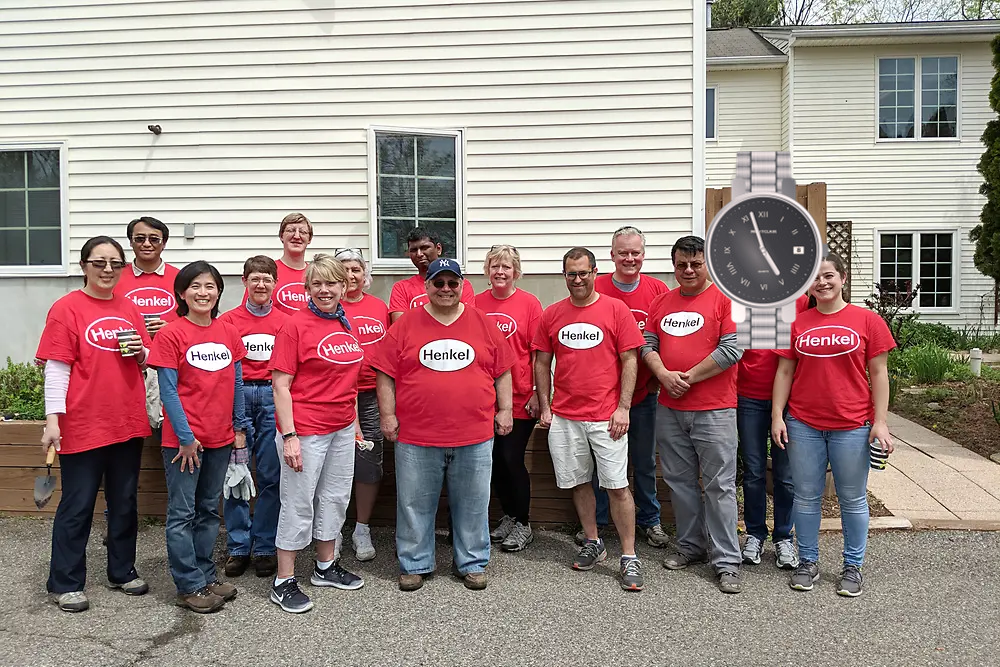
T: 4 h 57 min
